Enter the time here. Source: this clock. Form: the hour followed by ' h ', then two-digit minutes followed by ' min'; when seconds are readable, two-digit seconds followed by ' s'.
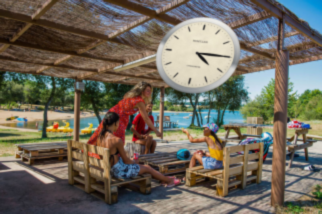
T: 4 h 15 min
